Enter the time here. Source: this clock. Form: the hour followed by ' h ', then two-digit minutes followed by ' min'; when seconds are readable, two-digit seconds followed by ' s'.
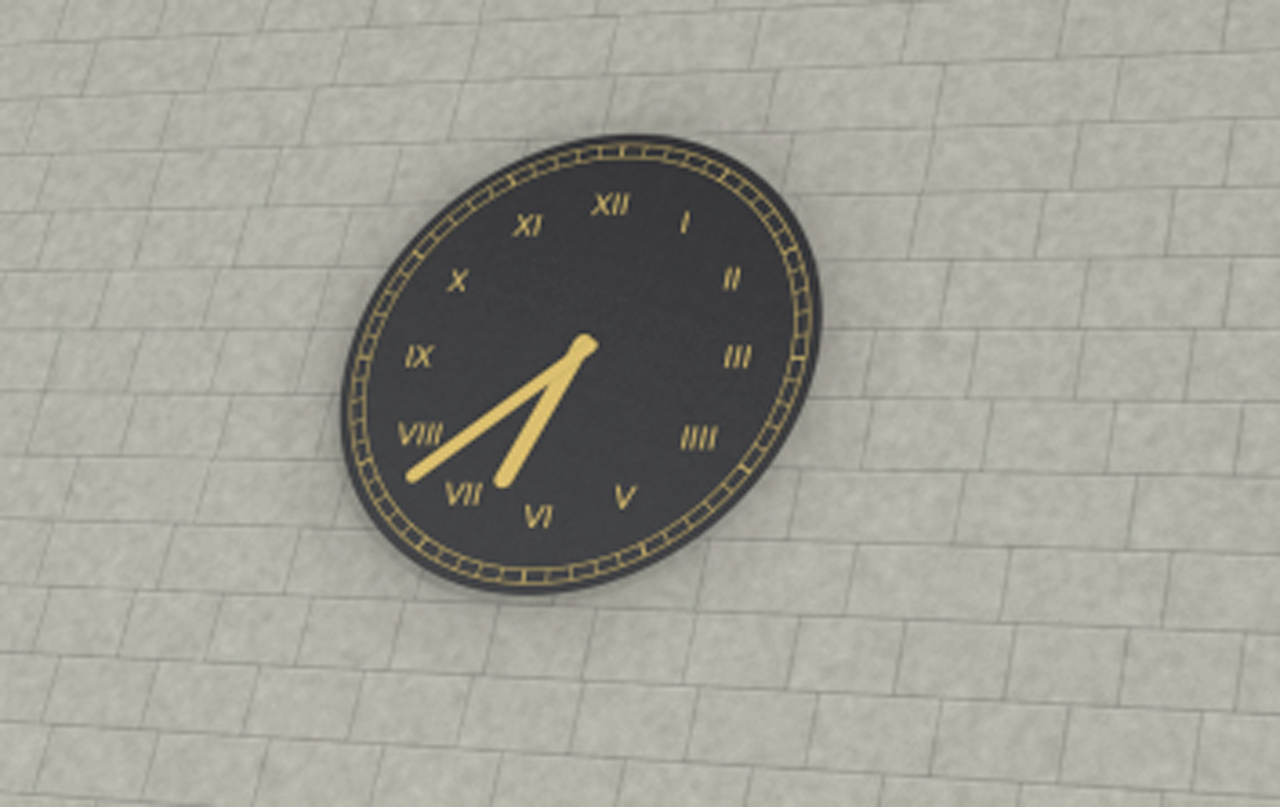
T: 6 h 38 min
